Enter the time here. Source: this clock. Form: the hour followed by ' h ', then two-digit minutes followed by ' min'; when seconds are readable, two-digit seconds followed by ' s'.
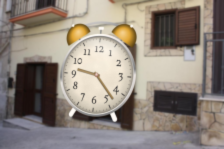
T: 9 h 23 min
